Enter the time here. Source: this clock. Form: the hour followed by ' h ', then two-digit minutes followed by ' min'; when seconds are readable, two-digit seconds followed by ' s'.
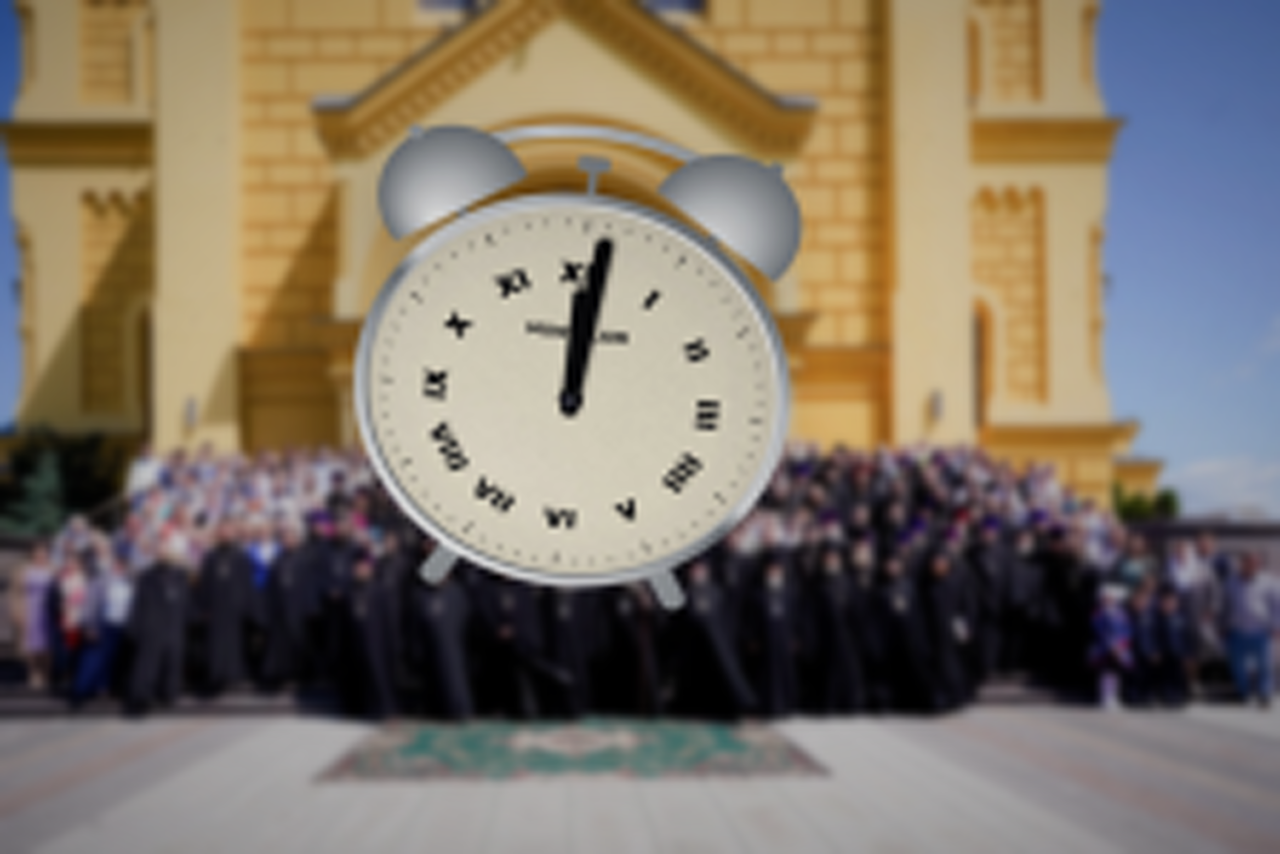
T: 12 h 01 min
